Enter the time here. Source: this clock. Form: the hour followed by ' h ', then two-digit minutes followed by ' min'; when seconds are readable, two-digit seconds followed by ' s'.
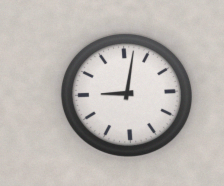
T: 9 h 02 min
